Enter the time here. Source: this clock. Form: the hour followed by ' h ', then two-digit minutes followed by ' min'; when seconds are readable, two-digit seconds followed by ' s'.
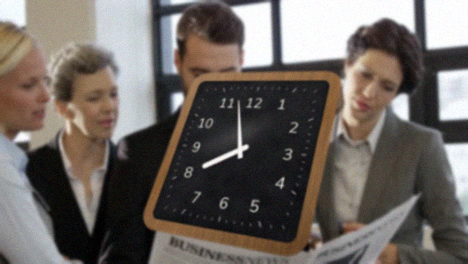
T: 7 h 57 min
